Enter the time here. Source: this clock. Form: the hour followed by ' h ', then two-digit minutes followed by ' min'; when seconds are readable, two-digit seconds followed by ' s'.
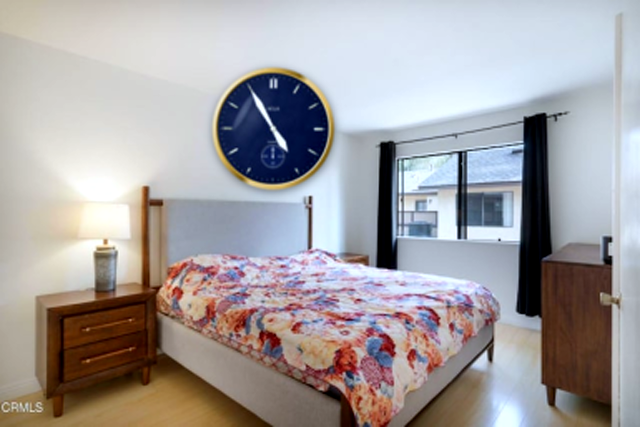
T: 4 h 55 min
